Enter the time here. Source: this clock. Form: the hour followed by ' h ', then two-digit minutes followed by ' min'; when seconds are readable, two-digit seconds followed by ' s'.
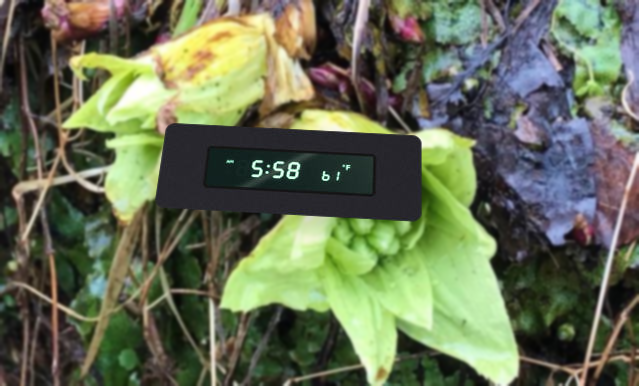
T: 5 h 58 min
